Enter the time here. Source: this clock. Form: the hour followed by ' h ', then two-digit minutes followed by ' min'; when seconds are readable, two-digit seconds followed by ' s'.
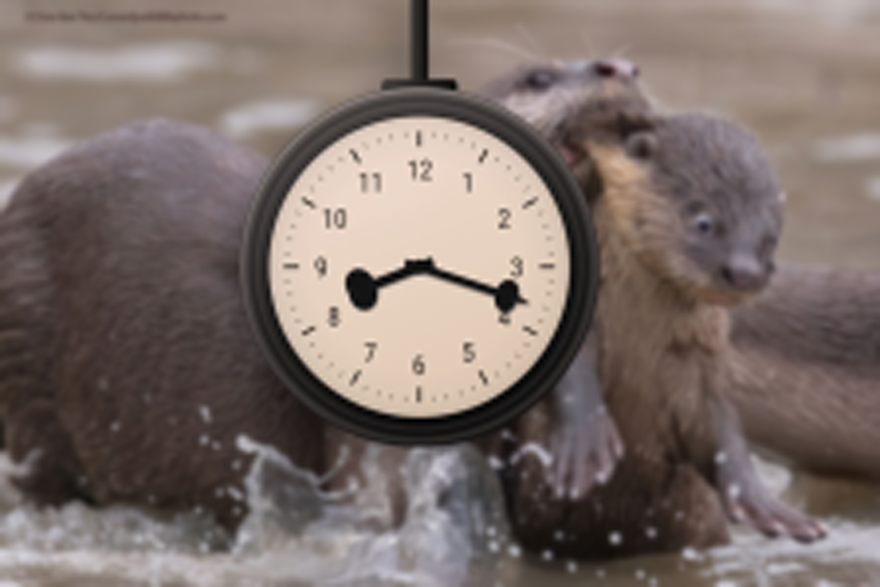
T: 8 h 18 min
